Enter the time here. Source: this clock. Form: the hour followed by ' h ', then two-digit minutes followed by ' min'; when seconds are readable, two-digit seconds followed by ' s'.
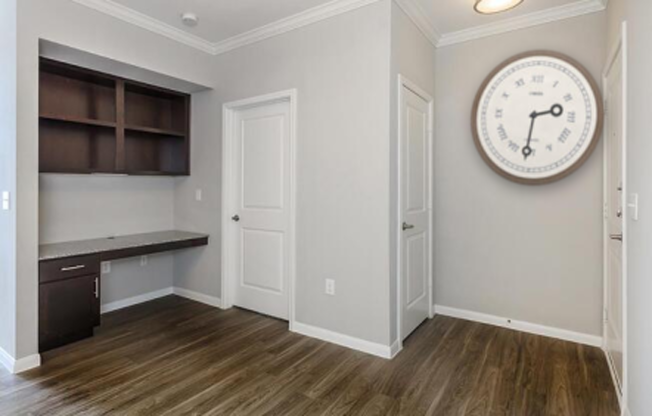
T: 2 h 31 min
